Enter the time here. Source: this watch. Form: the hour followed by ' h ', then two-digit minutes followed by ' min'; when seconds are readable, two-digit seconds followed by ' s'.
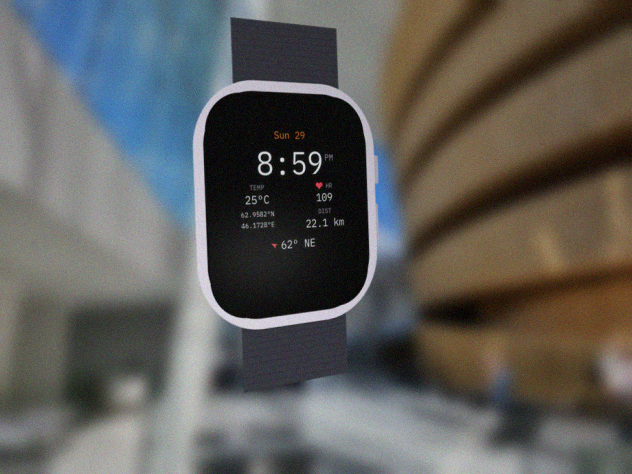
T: 8 h 59 min
